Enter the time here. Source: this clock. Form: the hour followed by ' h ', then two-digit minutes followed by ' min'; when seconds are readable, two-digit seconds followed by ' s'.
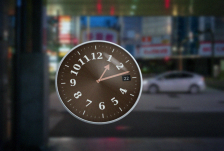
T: 1 h 13 min
